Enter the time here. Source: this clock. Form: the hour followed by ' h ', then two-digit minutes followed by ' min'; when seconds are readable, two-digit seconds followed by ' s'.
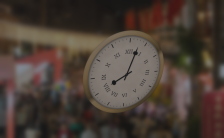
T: 8 h 03 min
